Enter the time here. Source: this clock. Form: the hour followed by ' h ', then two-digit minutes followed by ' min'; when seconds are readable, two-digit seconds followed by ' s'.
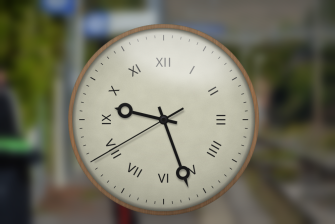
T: 9 h 26 min 40 s
